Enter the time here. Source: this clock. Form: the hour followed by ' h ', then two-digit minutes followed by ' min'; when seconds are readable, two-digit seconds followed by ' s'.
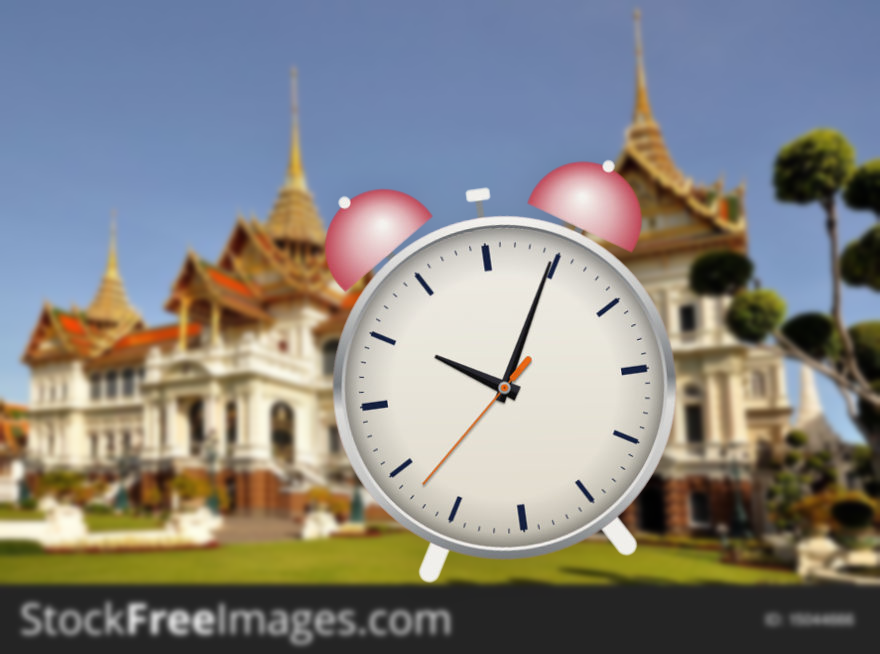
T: 10 h 04 min 38 s
